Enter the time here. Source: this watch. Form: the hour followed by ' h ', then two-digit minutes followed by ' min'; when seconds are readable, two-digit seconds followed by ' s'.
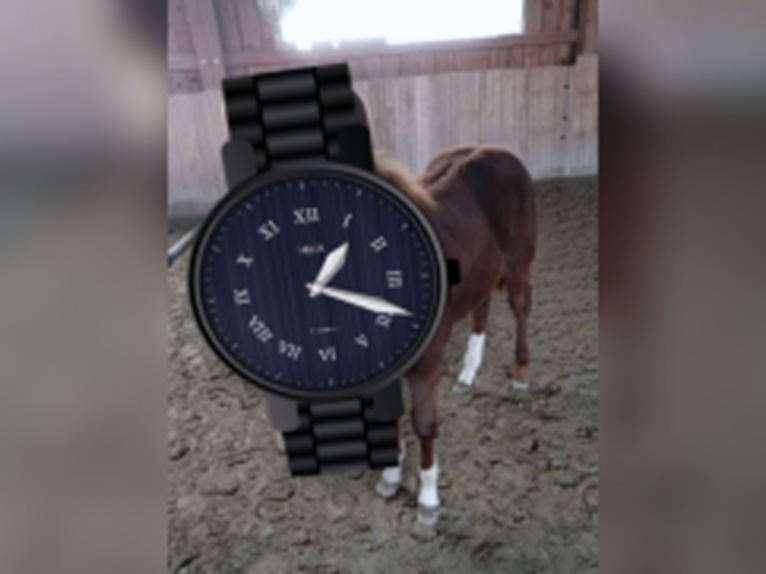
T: 1 h 19 min
